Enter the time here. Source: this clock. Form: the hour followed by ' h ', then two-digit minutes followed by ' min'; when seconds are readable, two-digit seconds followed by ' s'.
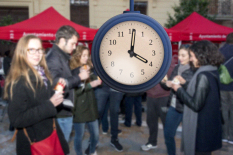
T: 4 h 01 min
